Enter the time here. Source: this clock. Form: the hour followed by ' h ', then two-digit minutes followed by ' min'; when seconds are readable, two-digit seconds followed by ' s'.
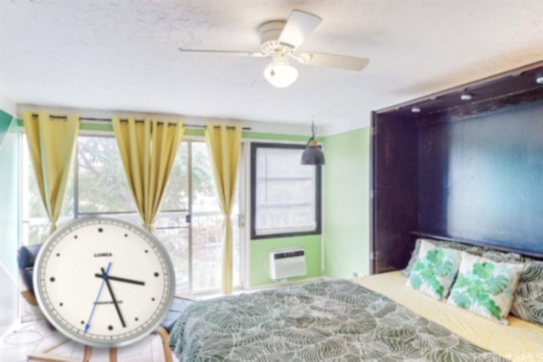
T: 3 h 27 min 34 s
